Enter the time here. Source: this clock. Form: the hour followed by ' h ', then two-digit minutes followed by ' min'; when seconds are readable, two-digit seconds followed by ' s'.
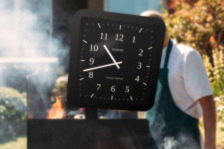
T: 10 h 42 min
